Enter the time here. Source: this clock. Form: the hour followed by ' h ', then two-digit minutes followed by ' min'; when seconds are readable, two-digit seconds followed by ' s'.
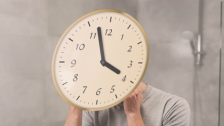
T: 3 h 57 min
